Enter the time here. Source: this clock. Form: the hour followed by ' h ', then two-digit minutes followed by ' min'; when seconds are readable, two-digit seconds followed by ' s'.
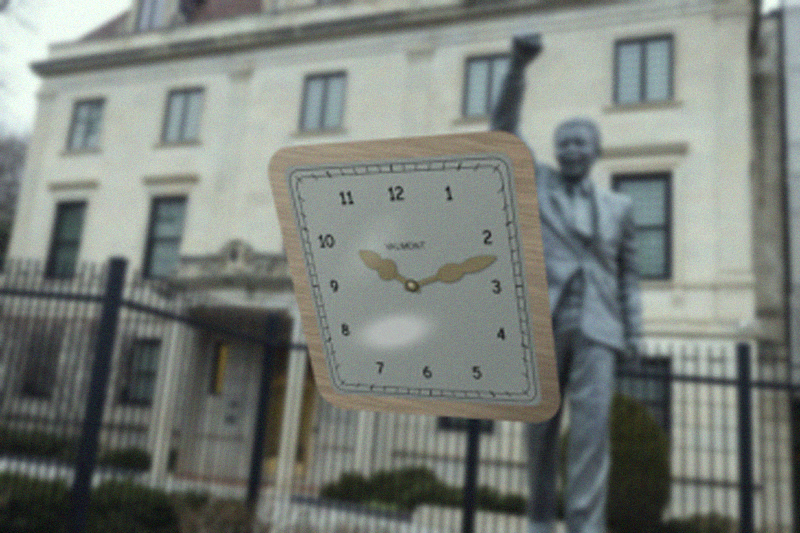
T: 10 h 12 min
